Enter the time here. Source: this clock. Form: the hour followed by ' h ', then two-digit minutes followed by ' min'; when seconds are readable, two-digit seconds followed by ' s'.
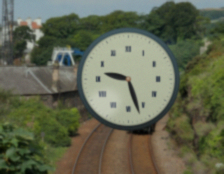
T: 9 h 27 min
